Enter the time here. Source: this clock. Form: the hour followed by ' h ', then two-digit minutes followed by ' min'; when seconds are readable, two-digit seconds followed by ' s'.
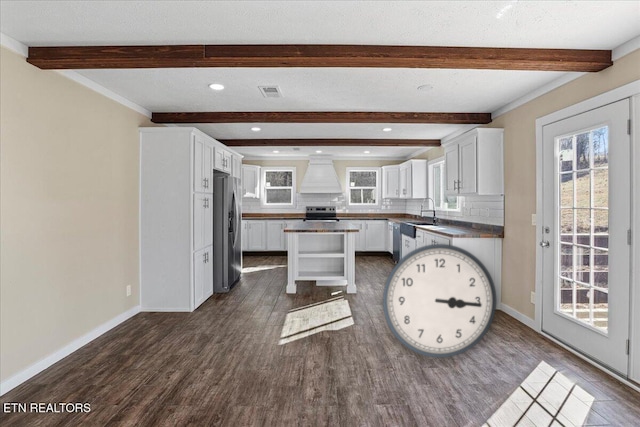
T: 3 h 16 min
